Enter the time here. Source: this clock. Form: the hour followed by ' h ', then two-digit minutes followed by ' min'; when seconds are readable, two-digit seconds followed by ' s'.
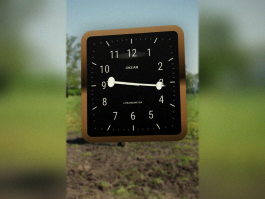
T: 9 h 16 min
